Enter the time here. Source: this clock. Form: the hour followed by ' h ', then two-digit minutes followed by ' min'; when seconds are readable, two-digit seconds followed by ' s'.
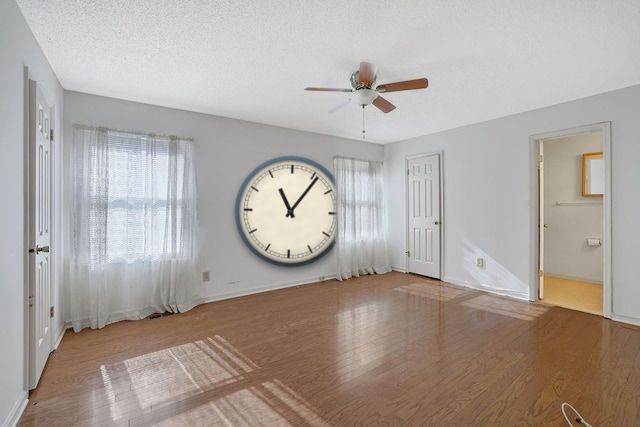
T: 11 h 06 min
